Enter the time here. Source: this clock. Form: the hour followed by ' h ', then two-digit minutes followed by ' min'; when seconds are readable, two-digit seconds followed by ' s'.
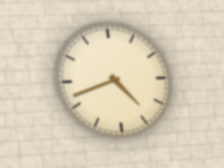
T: 4 h 42 min
